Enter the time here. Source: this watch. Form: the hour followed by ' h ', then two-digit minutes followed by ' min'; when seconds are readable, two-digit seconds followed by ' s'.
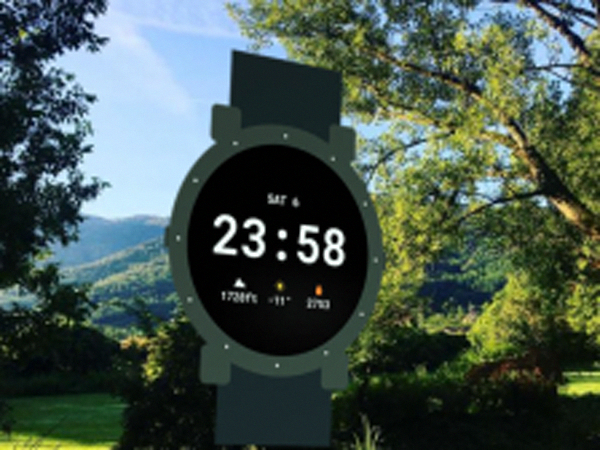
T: 23 h 58 min
